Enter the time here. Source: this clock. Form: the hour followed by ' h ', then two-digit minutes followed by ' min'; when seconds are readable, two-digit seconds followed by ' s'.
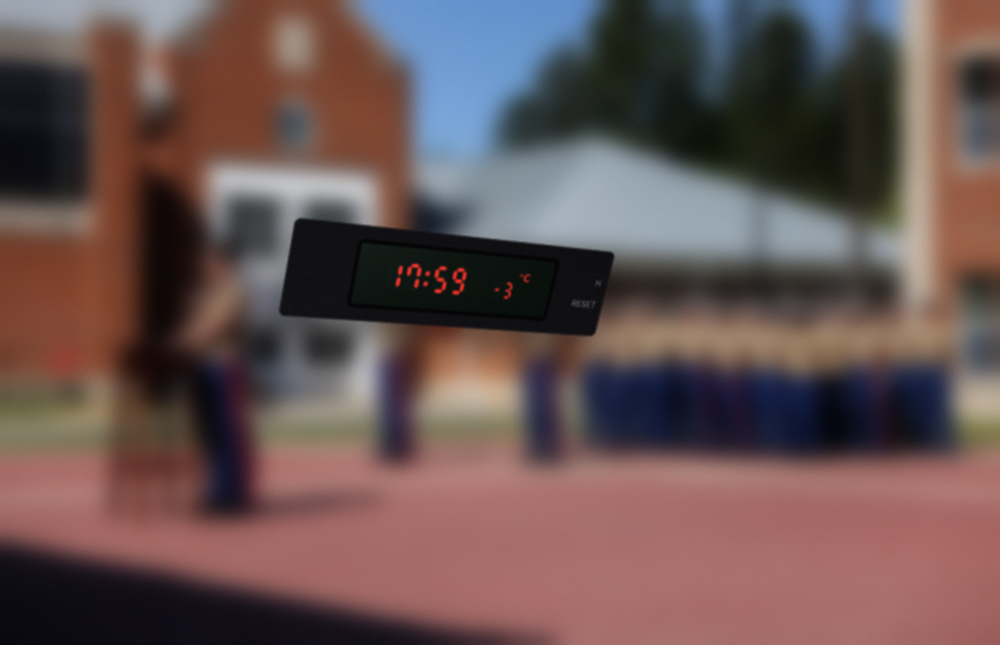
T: 17 h 59 min
